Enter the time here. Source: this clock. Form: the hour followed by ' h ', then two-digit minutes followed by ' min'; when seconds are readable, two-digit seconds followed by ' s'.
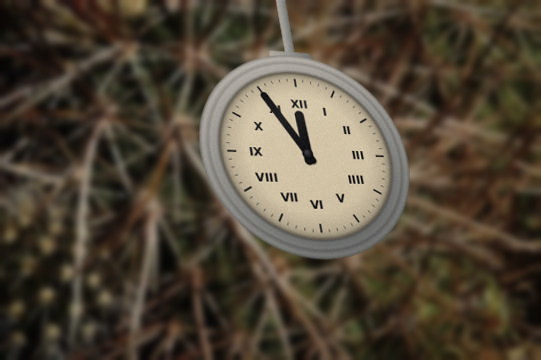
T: 11 h 55 min
